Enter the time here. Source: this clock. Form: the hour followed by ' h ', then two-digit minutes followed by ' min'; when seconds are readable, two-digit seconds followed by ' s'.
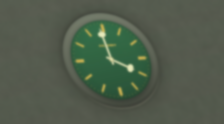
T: 3 h 59 min
